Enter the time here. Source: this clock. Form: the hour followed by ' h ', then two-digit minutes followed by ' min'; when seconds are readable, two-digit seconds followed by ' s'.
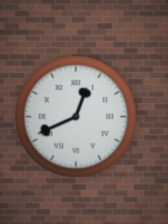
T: 12 h 41 min
